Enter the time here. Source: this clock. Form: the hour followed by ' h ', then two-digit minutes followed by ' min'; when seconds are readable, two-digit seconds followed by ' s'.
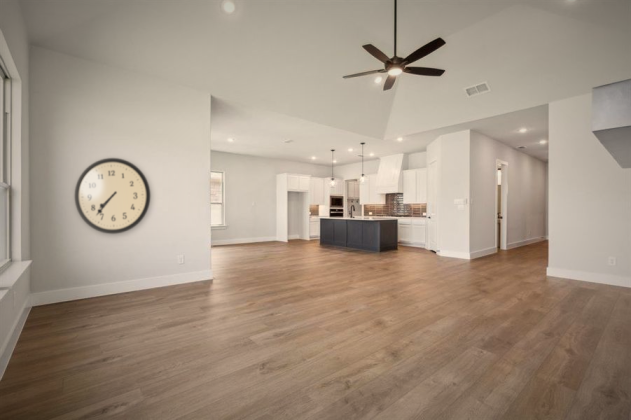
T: 7 h 37 min
